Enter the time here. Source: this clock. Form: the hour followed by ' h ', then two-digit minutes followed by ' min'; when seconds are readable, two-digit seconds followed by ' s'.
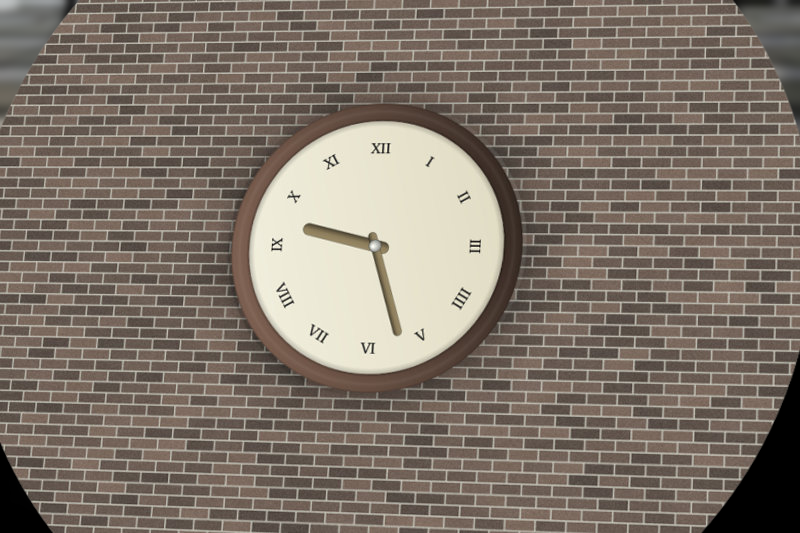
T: 9 h 27 min
